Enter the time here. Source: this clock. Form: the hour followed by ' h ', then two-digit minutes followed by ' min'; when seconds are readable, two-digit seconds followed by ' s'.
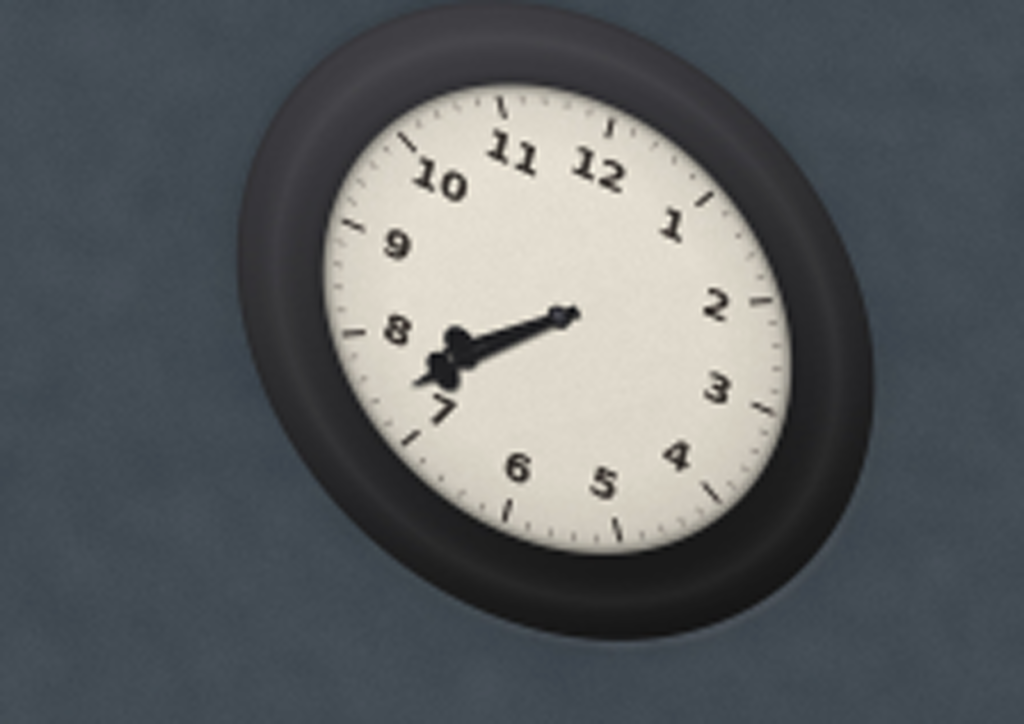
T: 7 h 37 min
